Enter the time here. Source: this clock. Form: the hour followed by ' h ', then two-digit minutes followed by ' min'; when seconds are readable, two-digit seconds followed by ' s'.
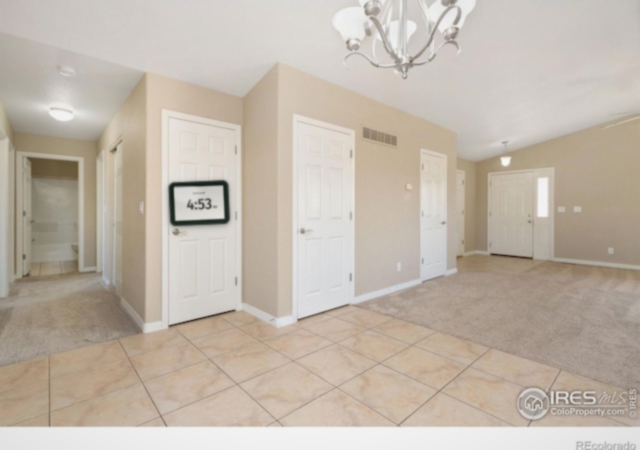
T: 4 h 53 min
